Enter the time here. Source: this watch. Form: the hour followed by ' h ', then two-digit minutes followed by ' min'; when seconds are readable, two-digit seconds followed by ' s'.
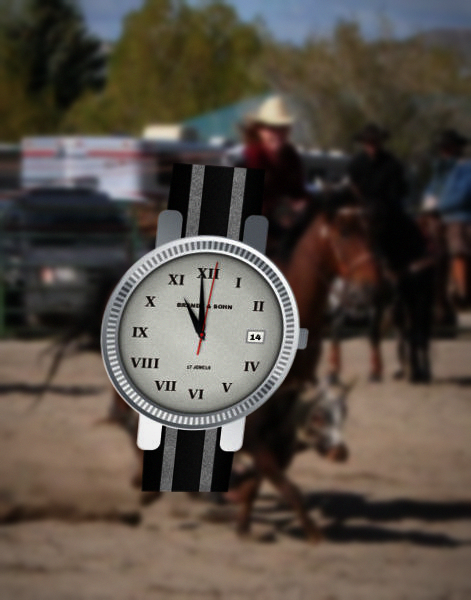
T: 10 h 59 min 01 s
